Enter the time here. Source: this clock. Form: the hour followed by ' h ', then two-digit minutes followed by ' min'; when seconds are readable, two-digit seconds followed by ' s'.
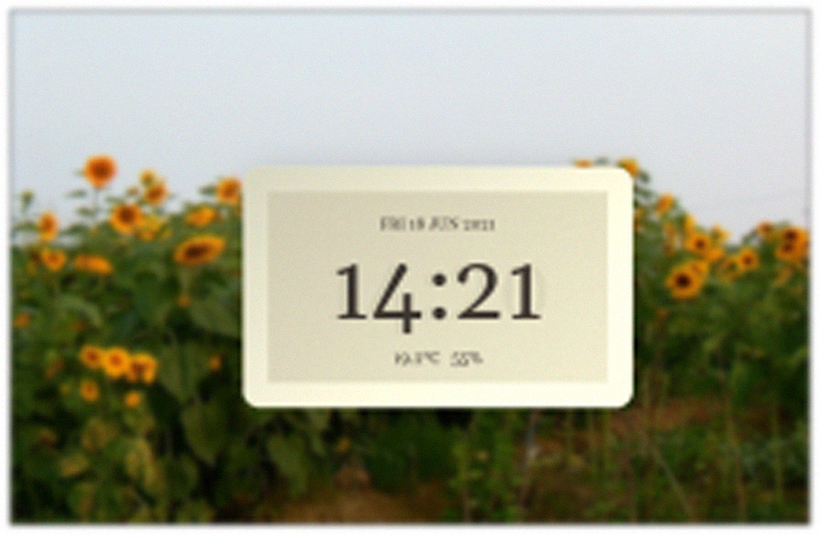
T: 14 h 21 min
